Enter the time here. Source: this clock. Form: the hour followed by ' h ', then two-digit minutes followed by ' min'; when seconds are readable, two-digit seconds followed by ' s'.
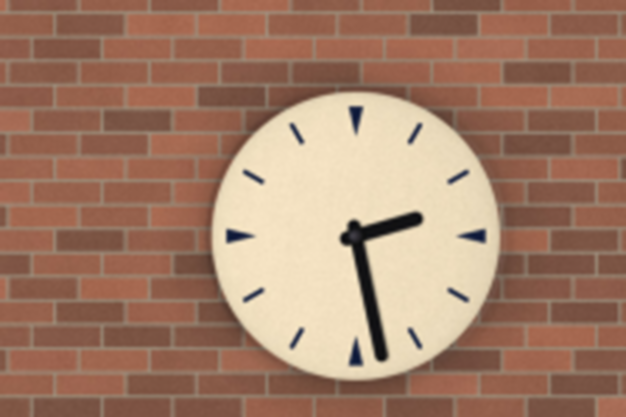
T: 2 h 28 min
